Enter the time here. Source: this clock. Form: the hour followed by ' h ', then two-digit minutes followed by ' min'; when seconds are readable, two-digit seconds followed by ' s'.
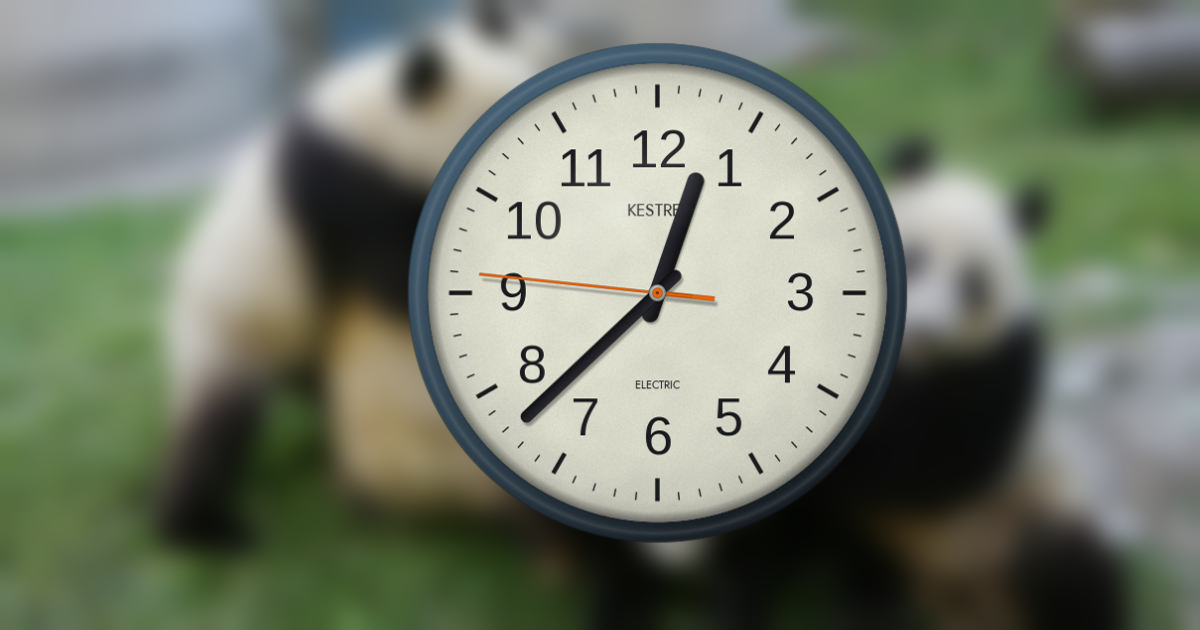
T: 12 h 37 min 46 s
